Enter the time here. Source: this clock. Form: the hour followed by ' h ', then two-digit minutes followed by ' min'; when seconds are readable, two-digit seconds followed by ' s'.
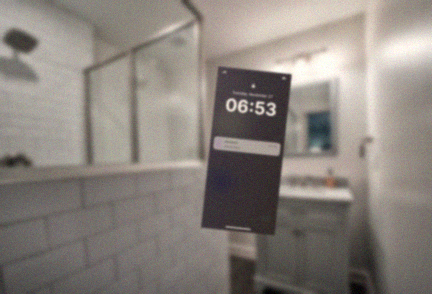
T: 6 h 53 min
